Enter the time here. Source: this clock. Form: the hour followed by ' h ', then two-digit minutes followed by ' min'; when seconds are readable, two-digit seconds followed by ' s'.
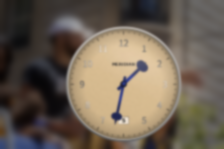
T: 1 h 32 min
